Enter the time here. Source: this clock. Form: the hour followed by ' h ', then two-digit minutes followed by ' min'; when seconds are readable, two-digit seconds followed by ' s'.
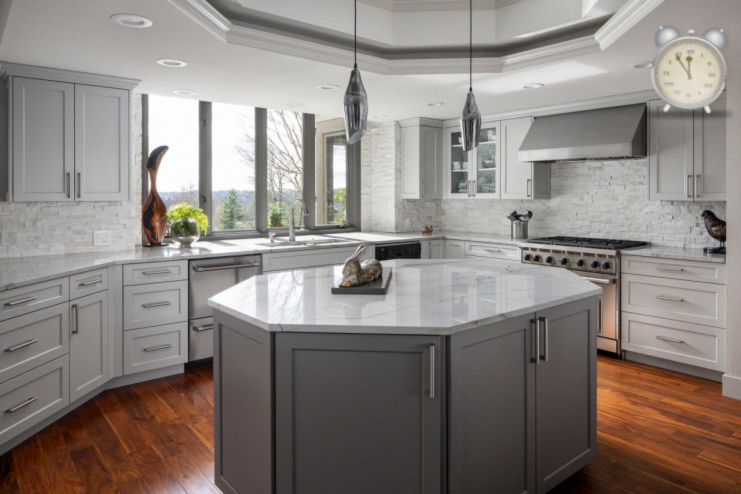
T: 11 h 54 min
